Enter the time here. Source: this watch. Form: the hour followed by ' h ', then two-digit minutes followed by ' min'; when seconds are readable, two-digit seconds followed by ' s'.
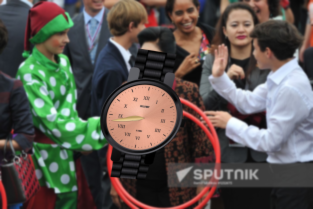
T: 8 h 43 min
